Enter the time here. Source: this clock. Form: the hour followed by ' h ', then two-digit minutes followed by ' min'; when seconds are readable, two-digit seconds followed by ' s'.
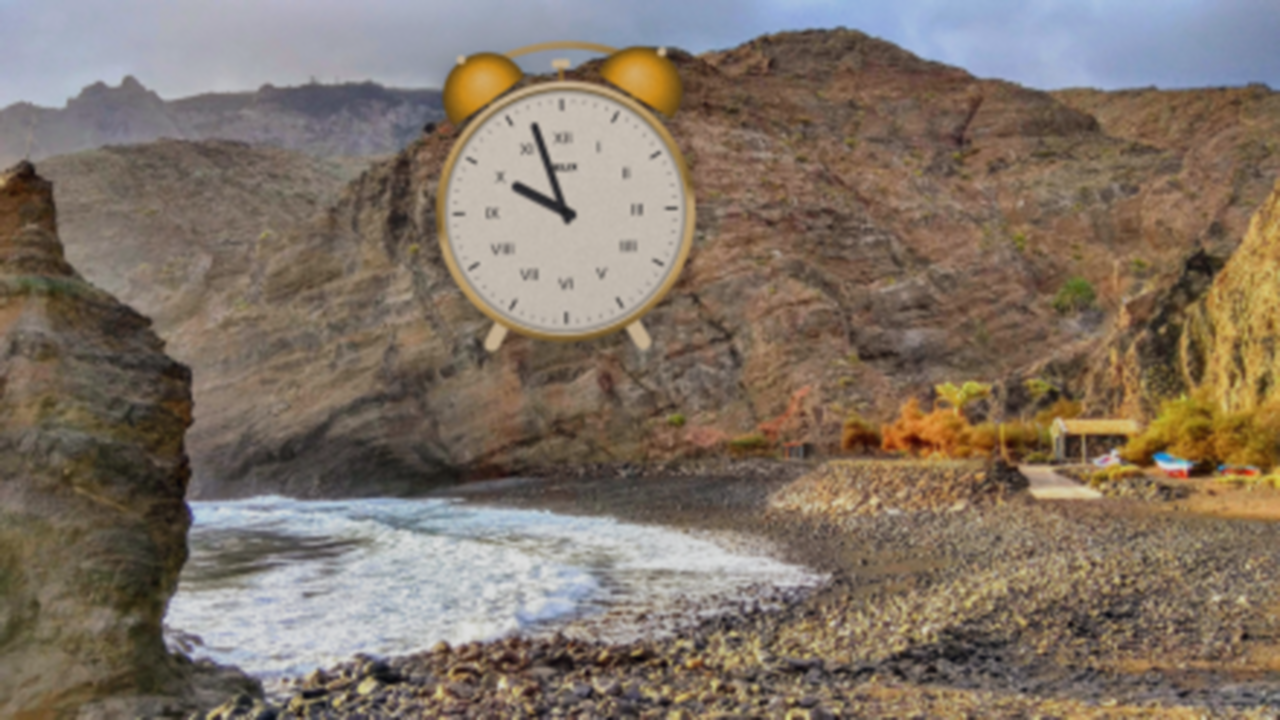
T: 9 h 57 min
